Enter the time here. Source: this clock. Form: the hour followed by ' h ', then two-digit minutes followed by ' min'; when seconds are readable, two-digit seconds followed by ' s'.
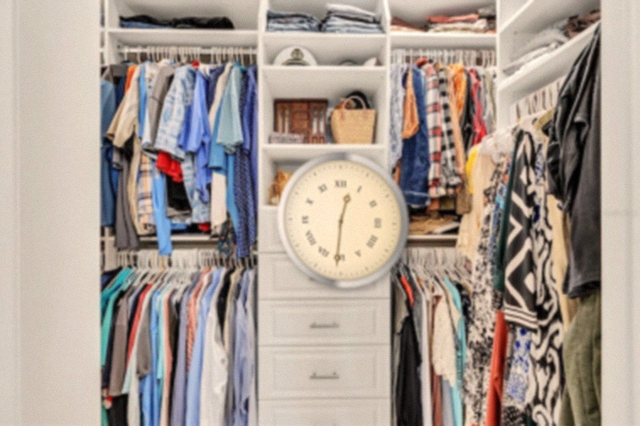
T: 12 h 31 min
